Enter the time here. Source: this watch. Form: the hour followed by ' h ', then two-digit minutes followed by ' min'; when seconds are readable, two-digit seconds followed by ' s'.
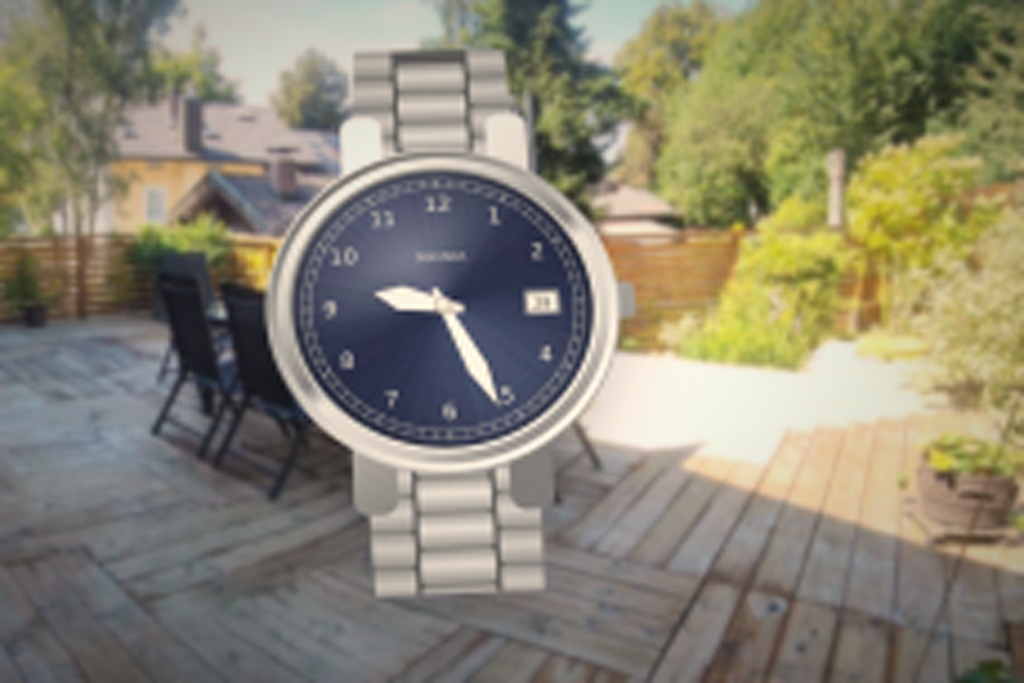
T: 9 h 26 min
